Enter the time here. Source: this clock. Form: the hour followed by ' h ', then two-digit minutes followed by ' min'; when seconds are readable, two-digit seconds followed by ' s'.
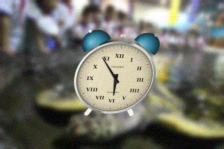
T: 5 h 54 min
